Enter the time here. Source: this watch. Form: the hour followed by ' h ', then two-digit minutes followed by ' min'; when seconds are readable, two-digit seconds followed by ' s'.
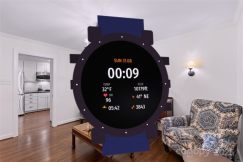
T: 0 h 09 min
